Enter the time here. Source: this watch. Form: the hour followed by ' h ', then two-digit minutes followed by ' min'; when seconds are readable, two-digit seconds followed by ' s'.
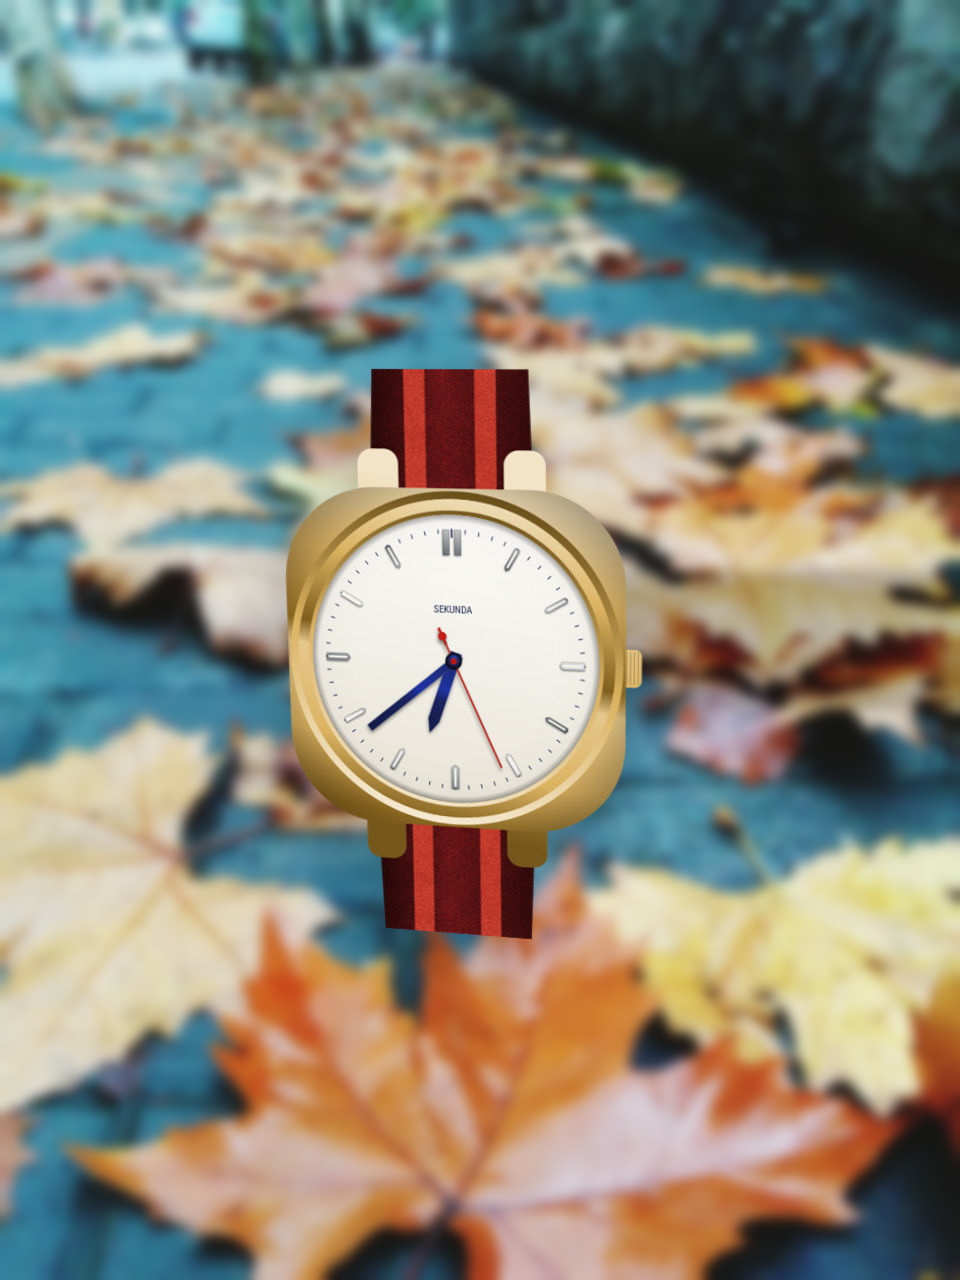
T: 6 h 38 min 26 s
